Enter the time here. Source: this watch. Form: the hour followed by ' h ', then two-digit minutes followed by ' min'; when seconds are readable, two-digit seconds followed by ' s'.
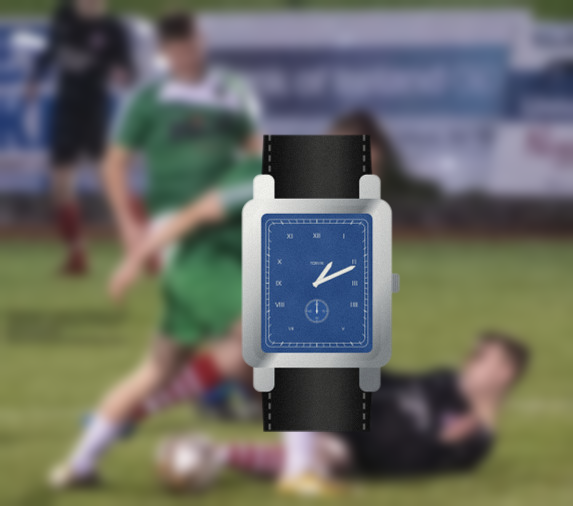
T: 1 h 11 min
